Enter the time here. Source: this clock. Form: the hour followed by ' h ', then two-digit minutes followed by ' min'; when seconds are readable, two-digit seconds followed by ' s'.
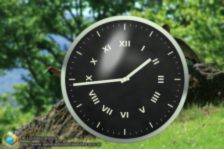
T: 1 h 44 min
